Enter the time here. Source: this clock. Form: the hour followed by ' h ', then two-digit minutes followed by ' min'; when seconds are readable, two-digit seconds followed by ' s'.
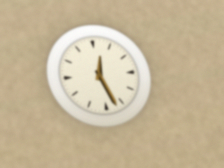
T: 12 h 27 min
